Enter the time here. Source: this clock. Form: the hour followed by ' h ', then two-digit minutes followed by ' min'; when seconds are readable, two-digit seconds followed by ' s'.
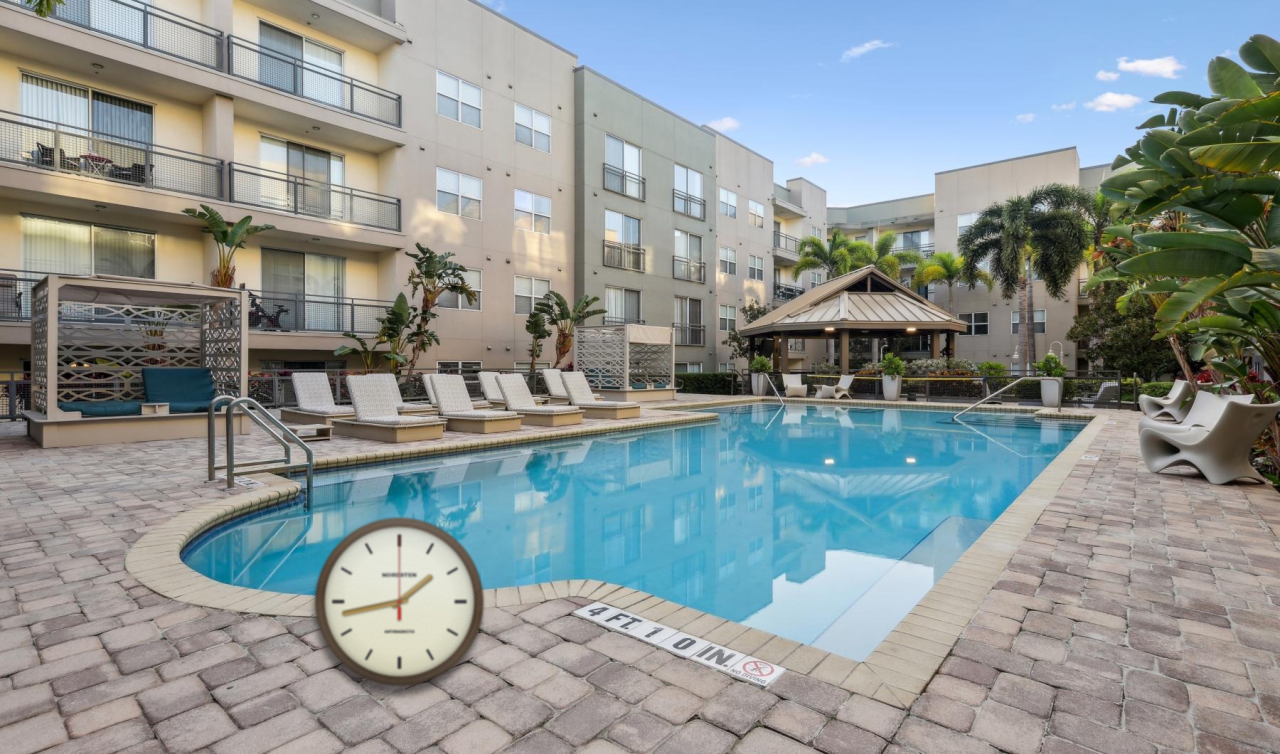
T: 1 h 43 min 00 s
